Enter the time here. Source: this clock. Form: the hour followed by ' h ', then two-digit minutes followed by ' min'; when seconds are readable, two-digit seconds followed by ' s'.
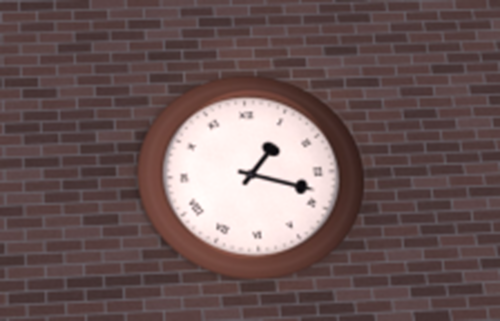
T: 1 h 18 min
